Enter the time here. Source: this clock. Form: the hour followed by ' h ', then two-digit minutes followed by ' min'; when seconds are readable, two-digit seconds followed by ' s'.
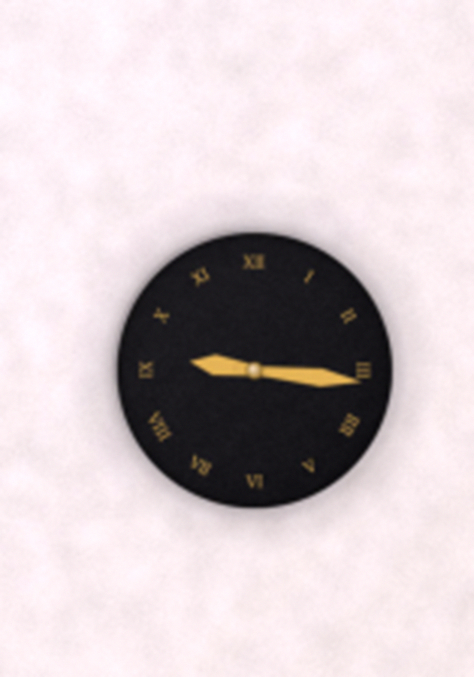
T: 9 h 16 min
